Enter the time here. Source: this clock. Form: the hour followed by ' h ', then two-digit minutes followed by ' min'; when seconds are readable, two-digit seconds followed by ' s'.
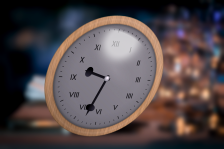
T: 9 h 33 min
